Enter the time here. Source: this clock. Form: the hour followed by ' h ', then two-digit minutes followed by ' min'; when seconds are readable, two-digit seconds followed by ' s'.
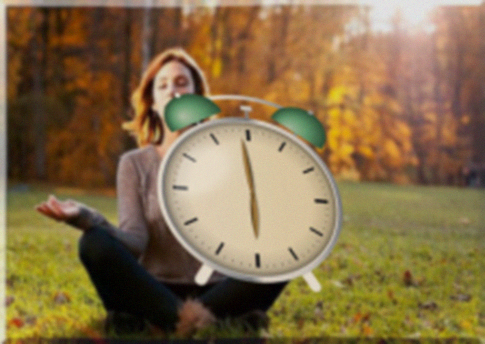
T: 5 h 59 min
